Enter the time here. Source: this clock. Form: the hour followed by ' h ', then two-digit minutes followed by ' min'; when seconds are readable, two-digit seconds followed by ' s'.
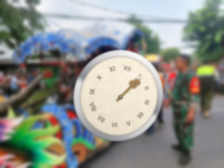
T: 1 h 06 min
